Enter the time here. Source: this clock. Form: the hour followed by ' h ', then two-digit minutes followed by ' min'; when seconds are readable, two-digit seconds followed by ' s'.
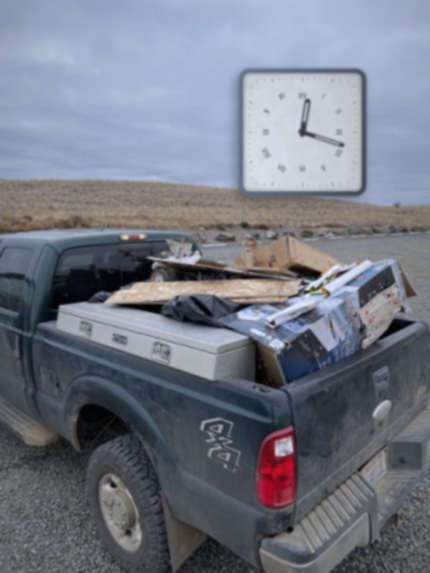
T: 12 h 18 min
